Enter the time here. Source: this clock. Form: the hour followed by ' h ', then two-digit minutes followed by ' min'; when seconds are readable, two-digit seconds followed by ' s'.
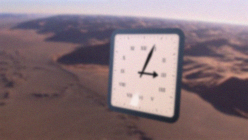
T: 3 h 04 min
